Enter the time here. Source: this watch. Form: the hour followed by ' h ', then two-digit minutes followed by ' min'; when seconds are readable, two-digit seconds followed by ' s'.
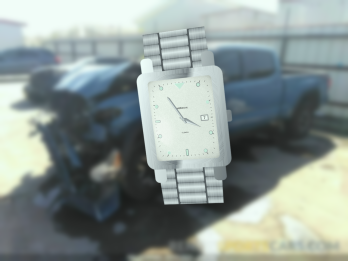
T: 3 h 55 min
